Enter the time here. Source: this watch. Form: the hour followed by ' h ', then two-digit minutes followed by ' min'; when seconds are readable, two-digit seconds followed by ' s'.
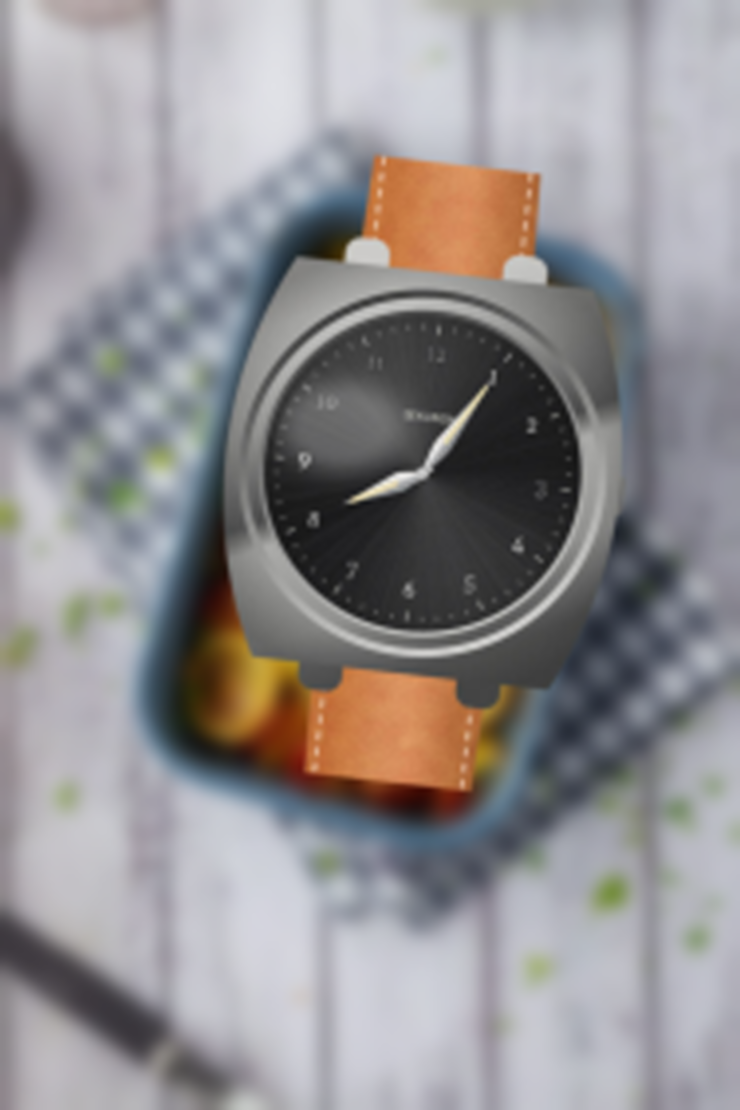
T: 8 h 05 min
